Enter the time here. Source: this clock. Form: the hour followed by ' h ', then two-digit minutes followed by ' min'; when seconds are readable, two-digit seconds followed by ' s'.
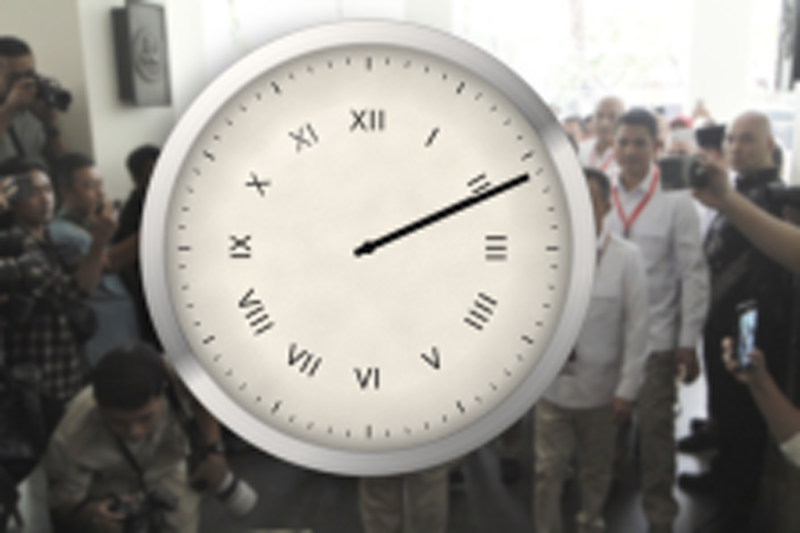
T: 2 h 11 min
